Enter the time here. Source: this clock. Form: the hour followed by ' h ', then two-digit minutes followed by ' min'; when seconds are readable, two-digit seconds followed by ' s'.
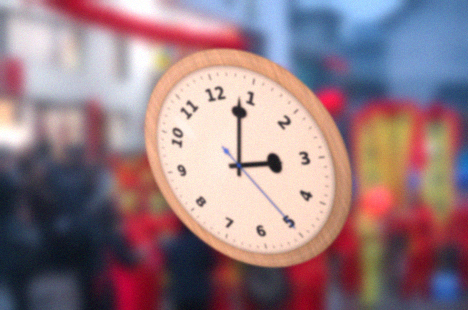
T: 3 h 03 min 25 s
